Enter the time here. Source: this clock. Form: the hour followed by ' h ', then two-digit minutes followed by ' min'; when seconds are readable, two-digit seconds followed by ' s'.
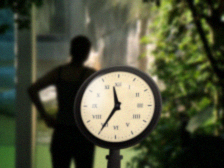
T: 11 h 35 min
